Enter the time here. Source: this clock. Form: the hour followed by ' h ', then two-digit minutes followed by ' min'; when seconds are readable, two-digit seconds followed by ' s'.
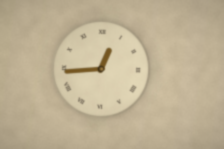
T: 12 h 44 min
